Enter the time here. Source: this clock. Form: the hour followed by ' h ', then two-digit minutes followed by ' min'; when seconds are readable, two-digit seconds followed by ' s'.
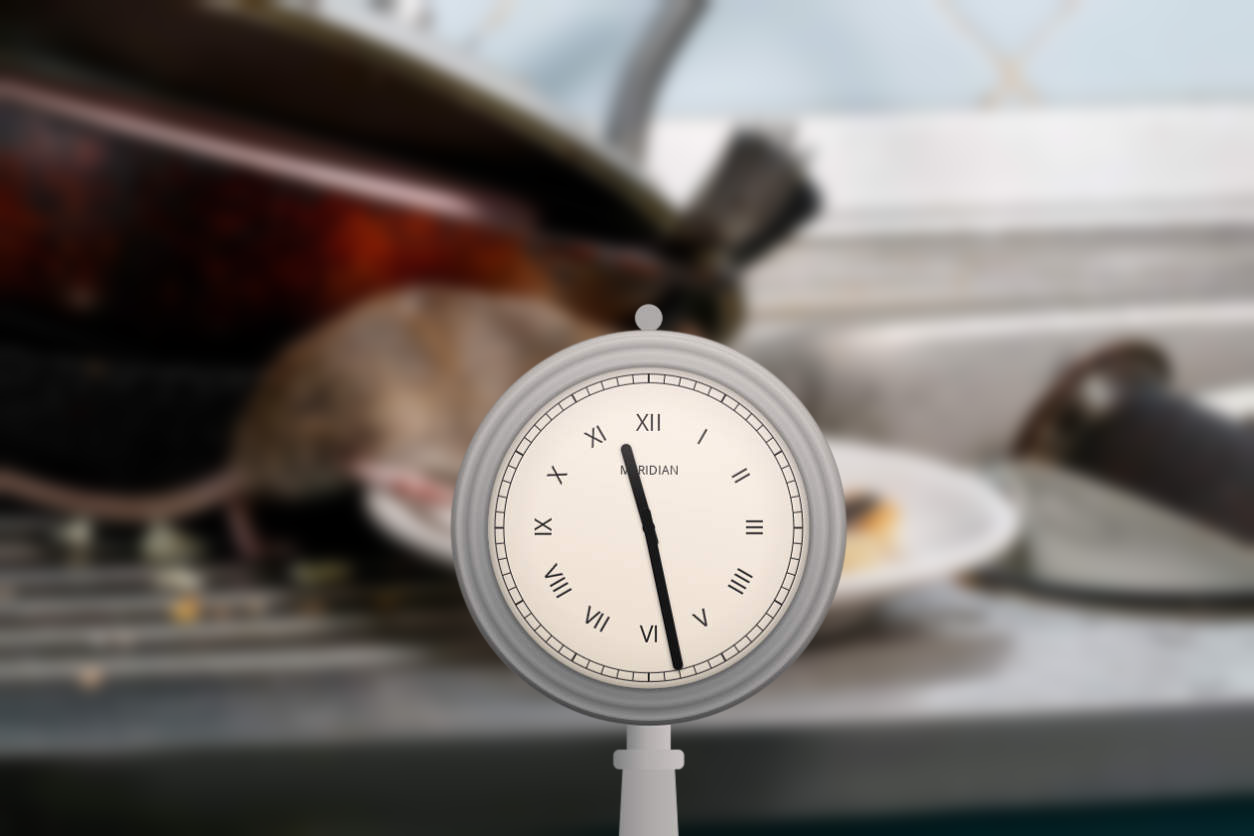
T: 11 h 28 min
